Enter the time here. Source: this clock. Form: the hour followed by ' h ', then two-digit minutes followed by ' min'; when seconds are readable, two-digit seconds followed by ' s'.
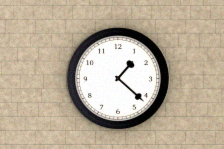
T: 1 h 22 min
